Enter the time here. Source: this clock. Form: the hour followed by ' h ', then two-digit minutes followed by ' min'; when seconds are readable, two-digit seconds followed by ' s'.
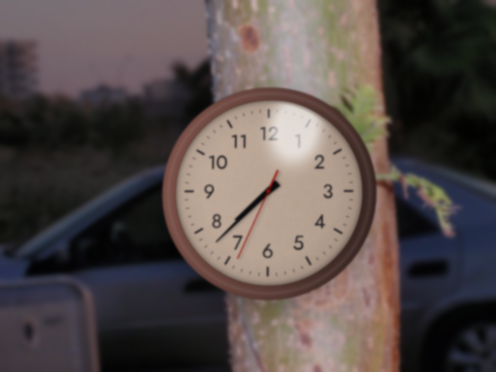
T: 7 h 37 min 34 s
